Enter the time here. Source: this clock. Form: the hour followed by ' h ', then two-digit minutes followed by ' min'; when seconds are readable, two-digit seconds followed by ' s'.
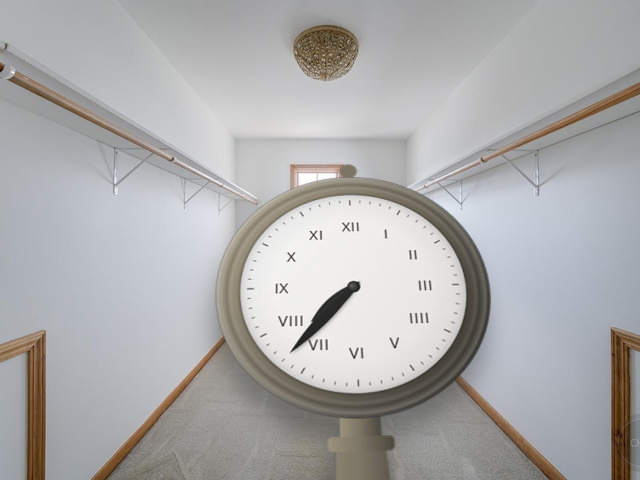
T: 7 h 37 min
